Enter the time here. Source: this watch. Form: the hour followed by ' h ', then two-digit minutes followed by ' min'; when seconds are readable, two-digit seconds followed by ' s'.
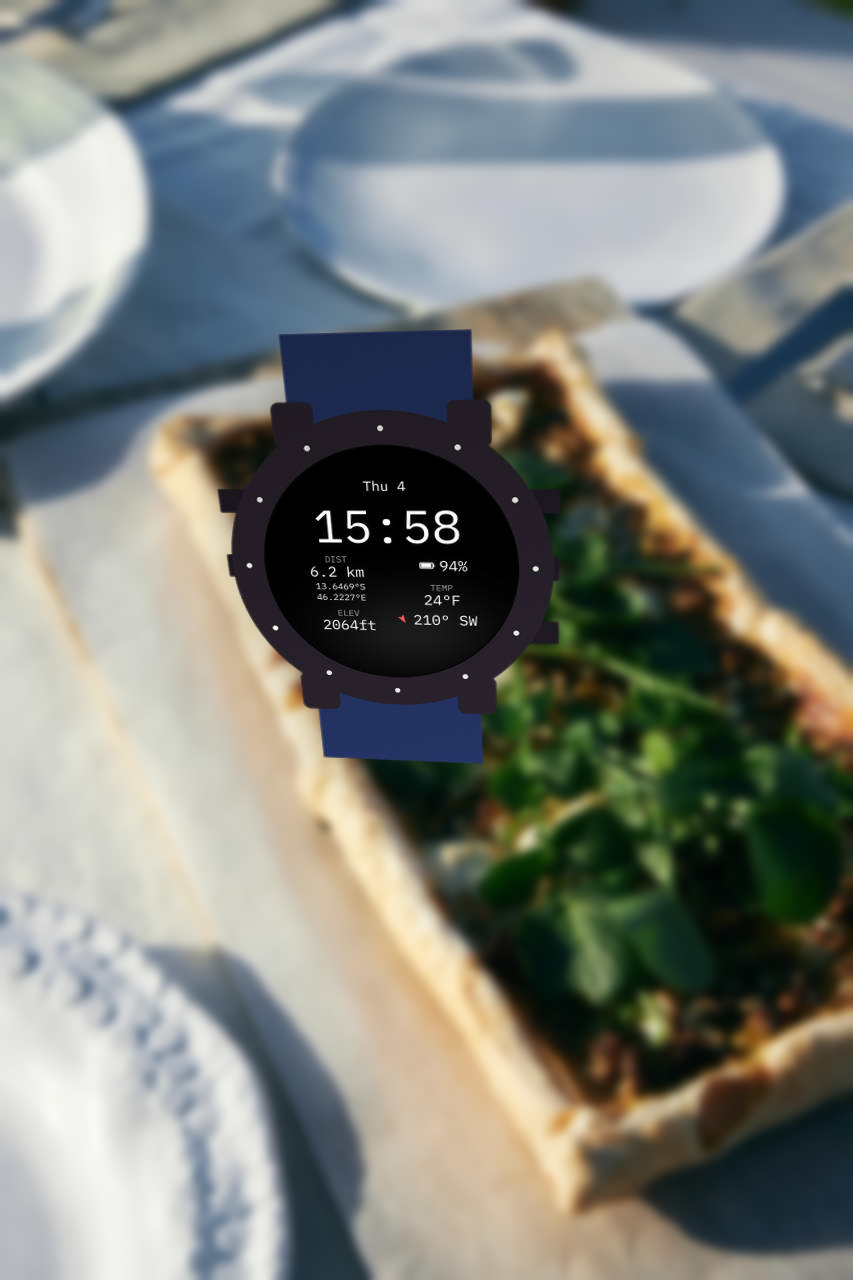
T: 15 h 58 min
